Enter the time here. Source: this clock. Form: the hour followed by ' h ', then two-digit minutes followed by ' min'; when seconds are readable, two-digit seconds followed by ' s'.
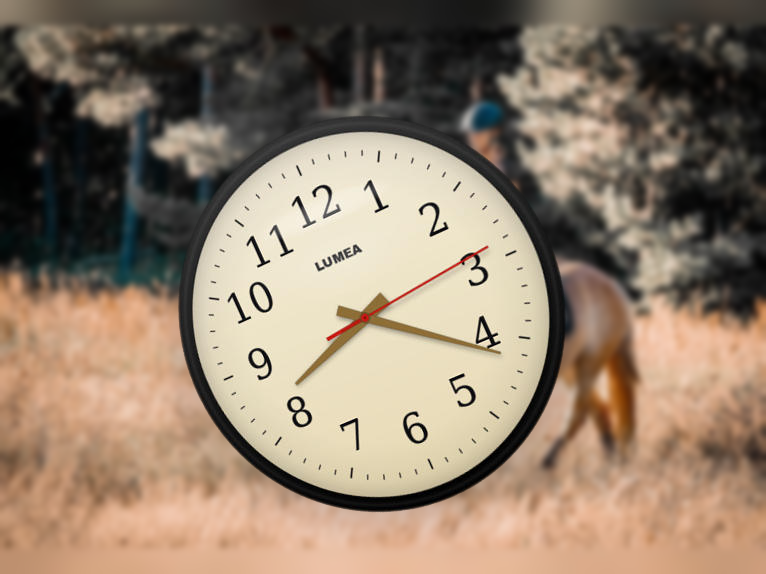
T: 8 h 21 min 14 s
